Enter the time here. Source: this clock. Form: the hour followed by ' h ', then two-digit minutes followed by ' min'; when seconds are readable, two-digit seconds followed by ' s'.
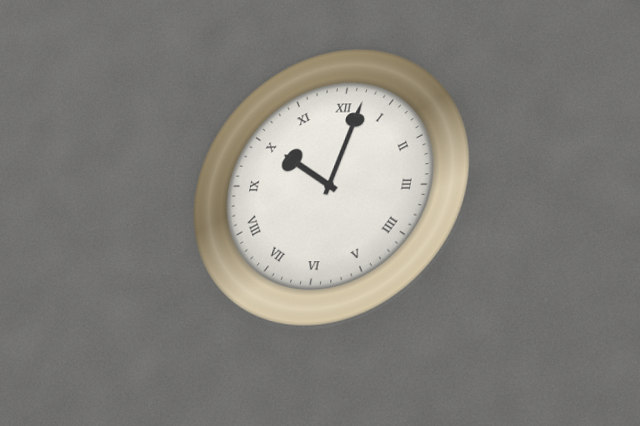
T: 10 h 02 min
